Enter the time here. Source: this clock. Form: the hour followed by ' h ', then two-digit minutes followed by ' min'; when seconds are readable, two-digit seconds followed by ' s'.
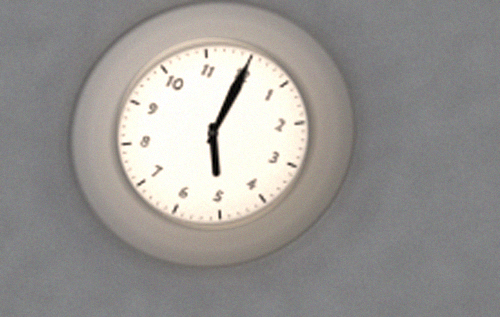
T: 5 h 00 min
